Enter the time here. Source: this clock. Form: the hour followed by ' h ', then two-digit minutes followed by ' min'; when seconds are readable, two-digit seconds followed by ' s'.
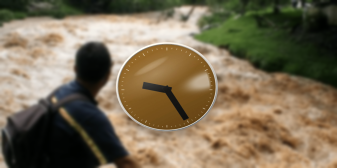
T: 9 h 25 min
